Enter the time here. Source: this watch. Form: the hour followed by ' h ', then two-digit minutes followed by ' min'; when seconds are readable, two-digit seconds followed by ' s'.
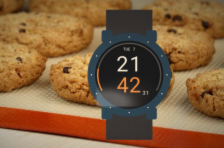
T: 21 h 42 min
